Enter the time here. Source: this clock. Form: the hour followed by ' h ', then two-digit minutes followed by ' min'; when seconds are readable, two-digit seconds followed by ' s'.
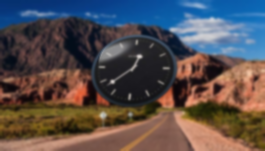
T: 12 h 38 min
